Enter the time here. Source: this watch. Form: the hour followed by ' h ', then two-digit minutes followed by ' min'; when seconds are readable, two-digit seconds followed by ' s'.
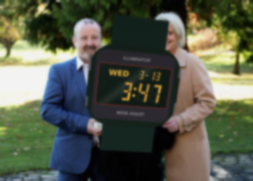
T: 3 h 47 min
